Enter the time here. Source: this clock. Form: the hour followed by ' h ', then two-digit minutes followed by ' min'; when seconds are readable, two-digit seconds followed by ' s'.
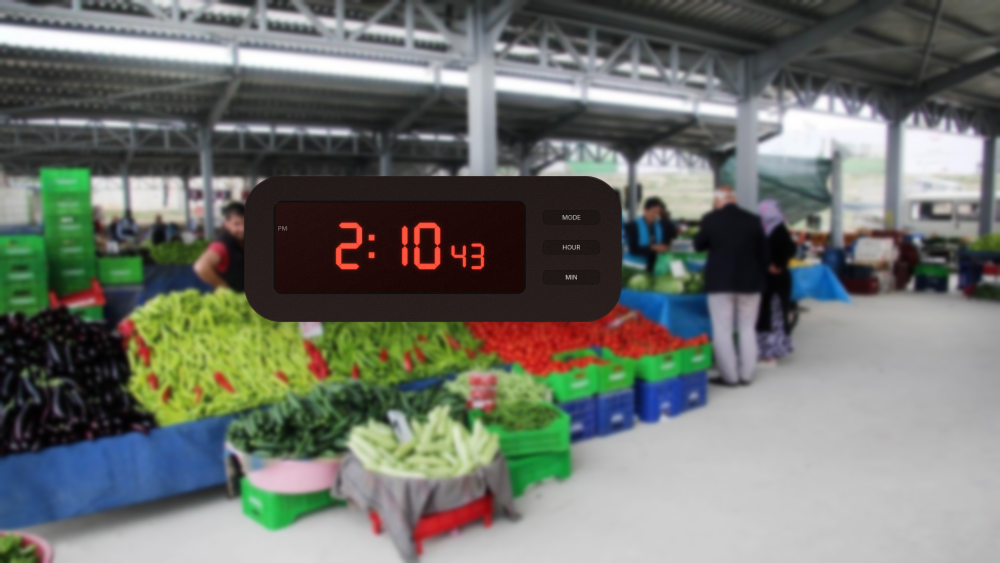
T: 2 h 10 min 43 s
